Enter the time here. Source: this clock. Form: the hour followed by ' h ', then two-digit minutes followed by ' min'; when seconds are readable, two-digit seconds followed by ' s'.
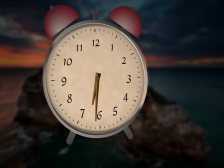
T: 6 h 31 min
